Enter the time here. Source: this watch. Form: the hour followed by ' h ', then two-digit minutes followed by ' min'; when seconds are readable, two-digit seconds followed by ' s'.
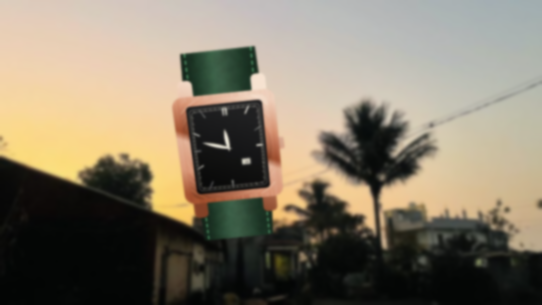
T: 11 h 48 min
